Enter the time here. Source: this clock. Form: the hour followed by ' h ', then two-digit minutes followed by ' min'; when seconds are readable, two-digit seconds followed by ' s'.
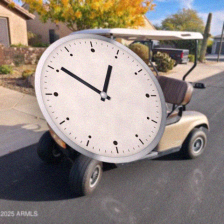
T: 12 h 51 min
